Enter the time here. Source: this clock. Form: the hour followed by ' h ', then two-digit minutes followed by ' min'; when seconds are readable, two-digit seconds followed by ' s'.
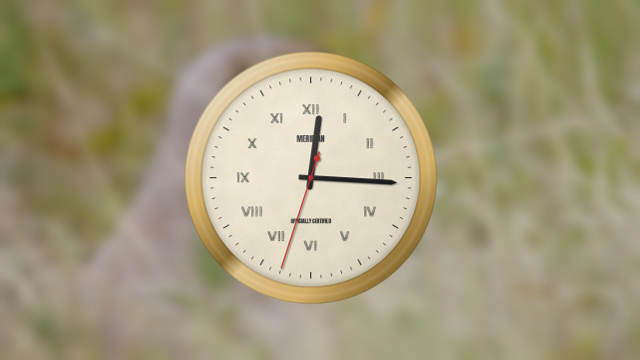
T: 12 h 15 min 33 s
